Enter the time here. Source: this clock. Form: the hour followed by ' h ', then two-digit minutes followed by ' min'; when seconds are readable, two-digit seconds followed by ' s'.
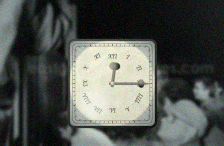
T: 12 h 15 min
